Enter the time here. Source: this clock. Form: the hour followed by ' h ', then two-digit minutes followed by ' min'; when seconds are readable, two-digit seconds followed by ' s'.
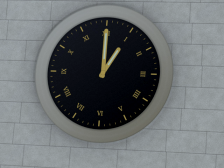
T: 1 h 00 min
